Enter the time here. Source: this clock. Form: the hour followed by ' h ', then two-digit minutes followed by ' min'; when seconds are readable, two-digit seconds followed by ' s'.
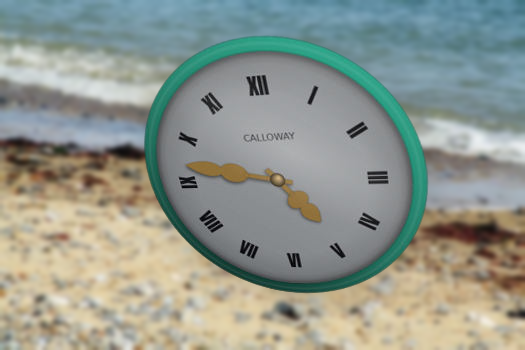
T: 4 h 47 min
